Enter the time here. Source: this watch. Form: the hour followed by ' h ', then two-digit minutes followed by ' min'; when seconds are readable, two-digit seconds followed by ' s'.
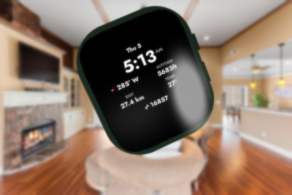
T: 5 h 13 min
